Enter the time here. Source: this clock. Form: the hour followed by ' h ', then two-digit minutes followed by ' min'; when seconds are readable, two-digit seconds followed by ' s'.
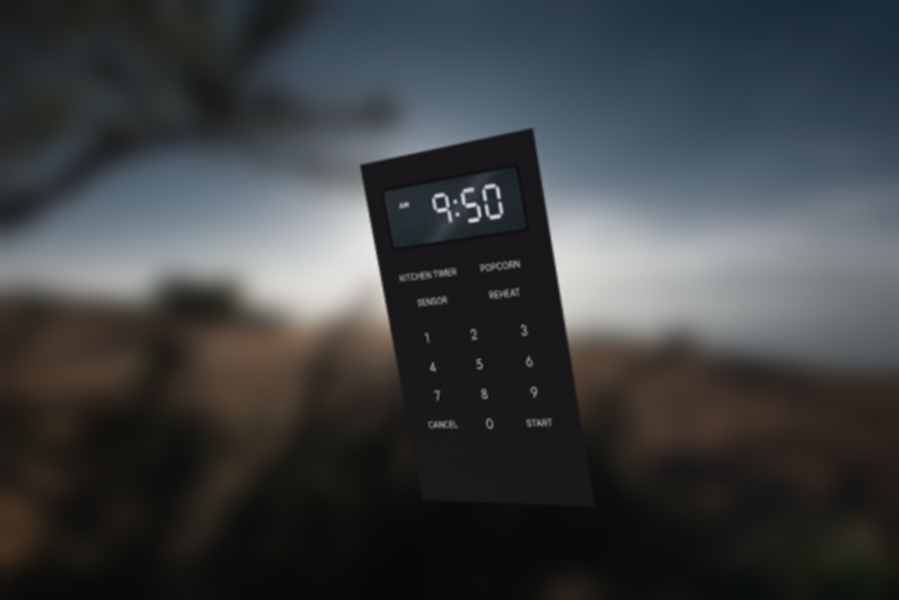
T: 9 h 50 min
